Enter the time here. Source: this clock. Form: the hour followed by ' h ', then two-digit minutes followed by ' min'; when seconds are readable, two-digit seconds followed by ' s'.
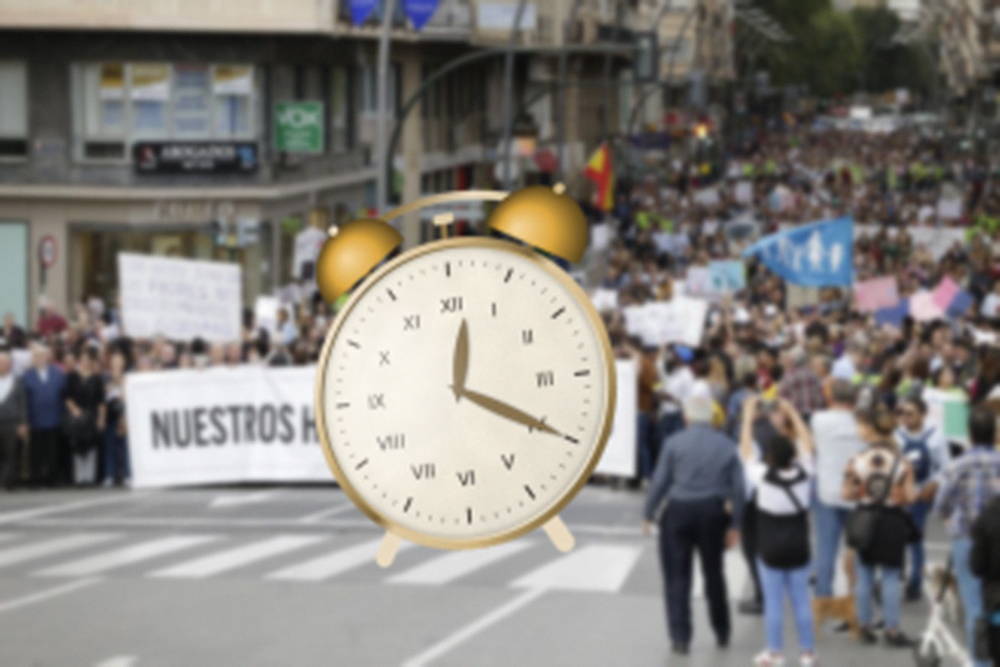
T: 12 h 20 min
